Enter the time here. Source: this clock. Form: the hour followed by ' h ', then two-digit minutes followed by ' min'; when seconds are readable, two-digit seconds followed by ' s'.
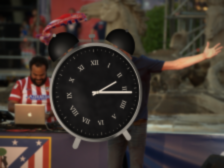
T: 2 h 16 min
